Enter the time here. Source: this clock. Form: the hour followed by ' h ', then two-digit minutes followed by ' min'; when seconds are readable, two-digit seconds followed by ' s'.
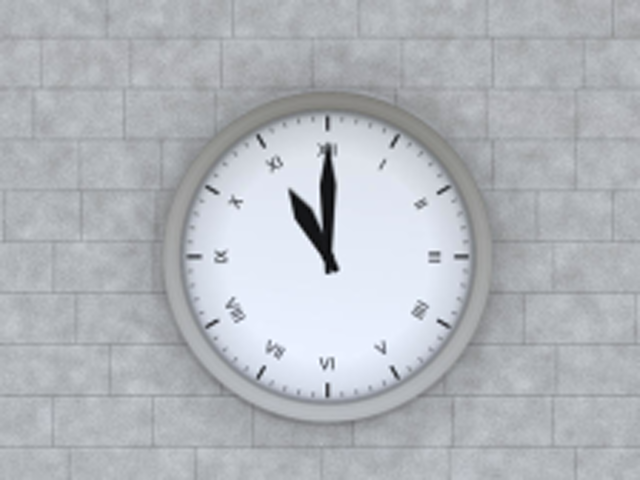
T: 11 h 00 min
